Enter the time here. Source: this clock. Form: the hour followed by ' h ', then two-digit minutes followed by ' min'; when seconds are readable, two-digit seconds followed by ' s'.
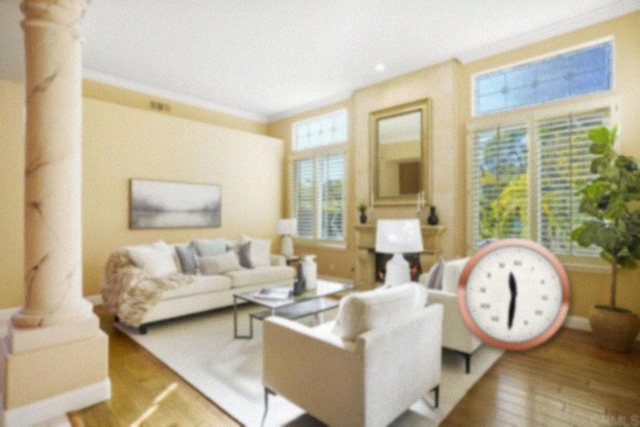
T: 11 h 30 min
